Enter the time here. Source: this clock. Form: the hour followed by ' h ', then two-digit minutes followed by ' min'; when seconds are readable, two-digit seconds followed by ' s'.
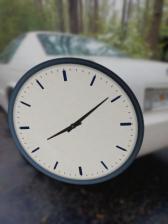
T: 8 h 09 min
